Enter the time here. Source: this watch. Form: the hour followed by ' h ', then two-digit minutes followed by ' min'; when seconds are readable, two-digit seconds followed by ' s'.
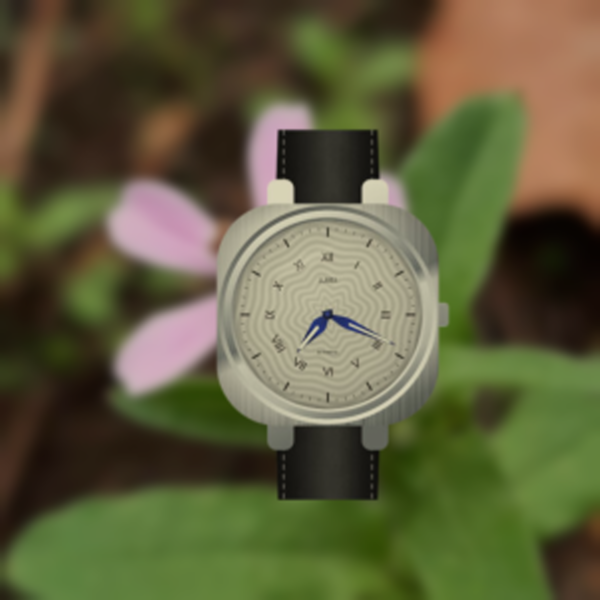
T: 7 h 19 min
